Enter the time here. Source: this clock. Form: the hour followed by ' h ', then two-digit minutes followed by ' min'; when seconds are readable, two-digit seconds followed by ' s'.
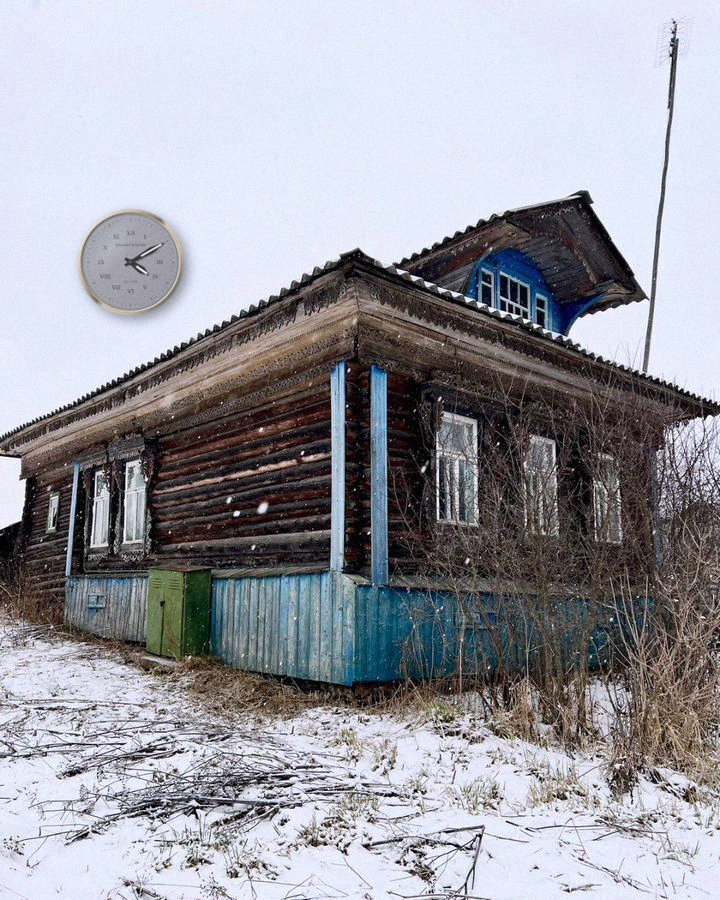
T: 4 h 10 min
